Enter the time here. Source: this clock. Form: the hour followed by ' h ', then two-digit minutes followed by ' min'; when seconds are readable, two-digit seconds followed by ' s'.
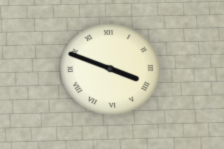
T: 3 h 49 min
